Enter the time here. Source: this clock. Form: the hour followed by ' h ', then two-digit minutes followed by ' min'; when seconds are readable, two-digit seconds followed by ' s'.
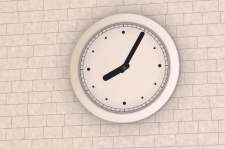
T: 8 h 05 min
